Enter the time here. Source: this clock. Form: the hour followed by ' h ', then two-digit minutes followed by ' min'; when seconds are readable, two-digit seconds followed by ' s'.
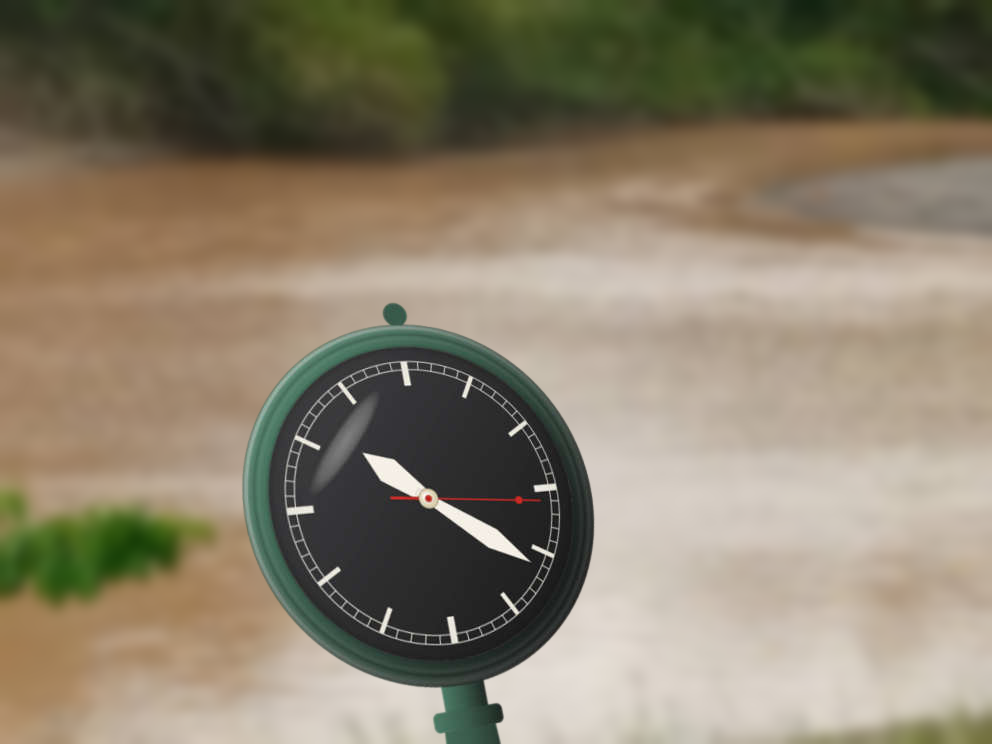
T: 10 h 21 min 16 s
